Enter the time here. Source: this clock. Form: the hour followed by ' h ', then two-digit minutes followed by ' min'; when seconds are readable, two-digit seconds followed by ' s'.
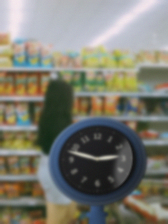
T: 2 h 48 min
